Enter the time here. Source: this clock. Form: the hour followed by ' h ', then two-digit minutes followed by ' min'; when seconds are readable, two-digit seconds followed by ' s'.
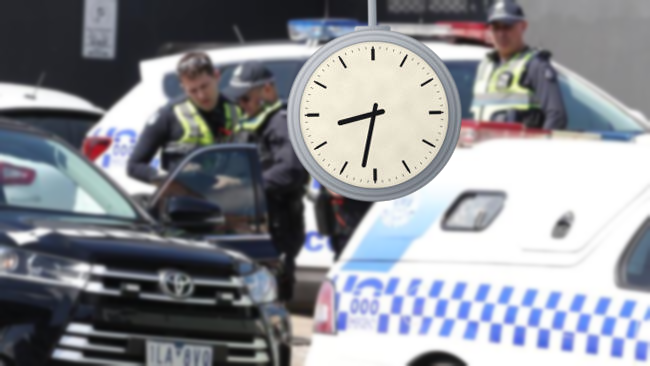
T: 8 h 32 min
